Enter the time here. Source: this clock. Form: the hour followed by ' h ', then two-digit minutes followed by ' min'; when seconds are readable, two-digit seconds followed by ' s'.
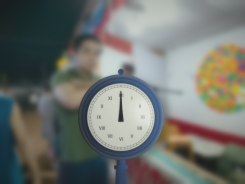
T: 12 h 00 min
